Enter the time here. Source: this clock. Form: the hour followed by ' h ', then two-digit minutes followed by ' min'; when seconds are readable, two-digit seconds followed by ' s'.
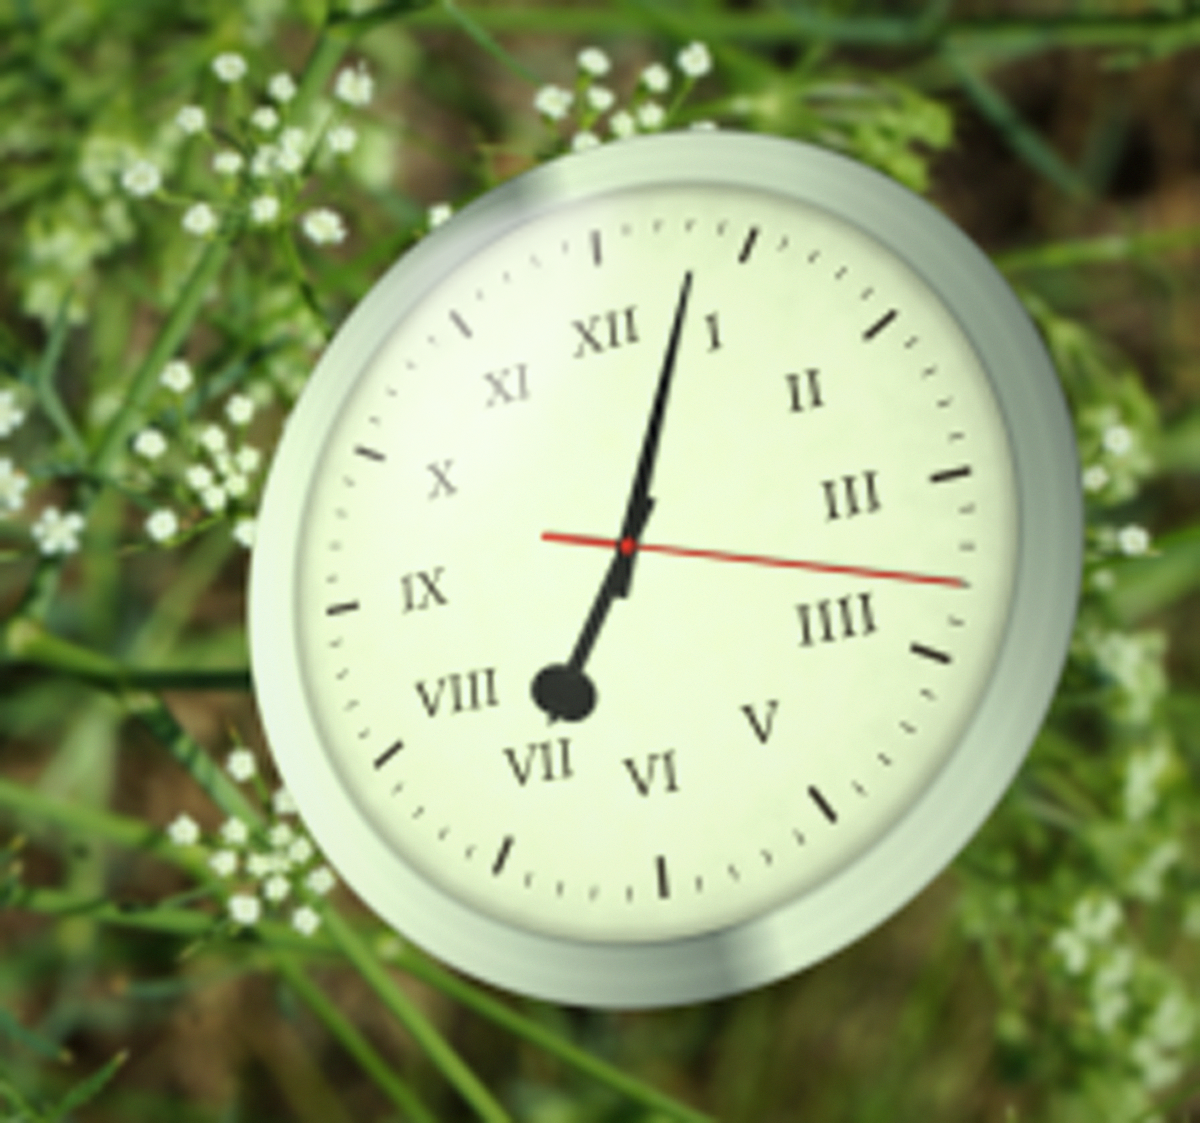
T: 7 h 03 min 18 s
